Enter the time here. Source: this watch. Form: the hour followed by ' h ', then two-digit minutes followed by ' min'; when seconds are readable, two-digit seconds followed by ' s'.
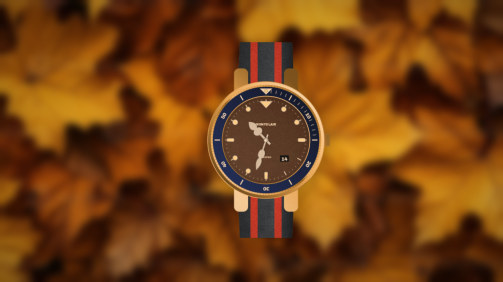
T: 10 h 33 min
